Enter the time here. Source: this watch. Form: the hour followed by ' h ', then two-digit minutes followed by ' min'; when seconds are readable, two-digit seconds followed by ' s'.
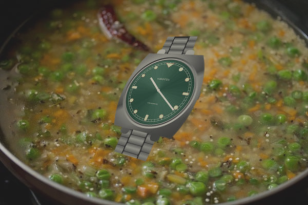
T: 10 h 21 min
